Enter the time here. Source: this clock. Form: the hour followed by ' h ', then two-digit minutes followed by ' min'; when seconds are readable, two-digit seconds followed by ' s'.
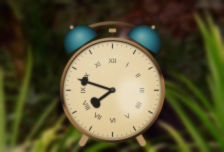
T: 7 h 48 min
